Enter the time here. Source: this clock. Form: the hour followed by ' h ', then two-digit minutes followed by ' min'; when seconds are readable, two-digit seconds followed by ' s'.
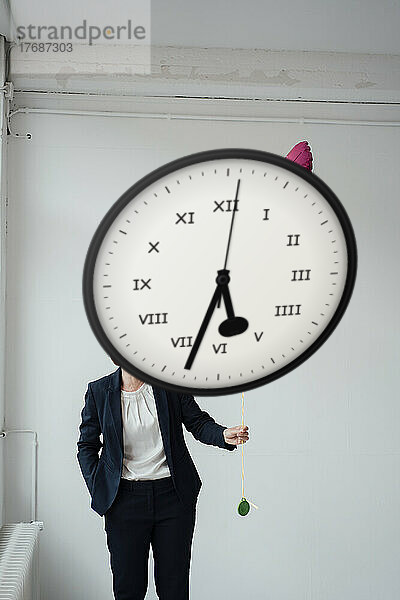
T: 5 h 33 min 01 s
